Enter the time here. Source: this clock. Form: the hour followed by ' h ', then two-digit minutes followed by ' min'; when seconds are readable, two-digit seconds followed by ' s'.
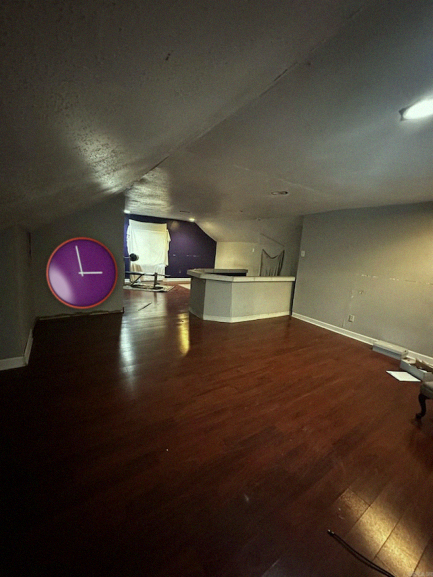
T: 2 h 58 min
